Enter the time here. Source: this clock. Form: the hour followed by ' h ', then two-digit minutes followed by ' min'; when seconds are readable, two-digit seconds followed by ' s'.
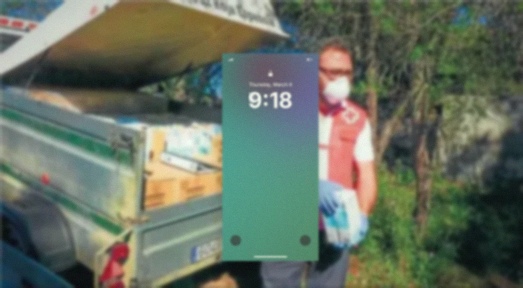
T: 9 h 18 min
